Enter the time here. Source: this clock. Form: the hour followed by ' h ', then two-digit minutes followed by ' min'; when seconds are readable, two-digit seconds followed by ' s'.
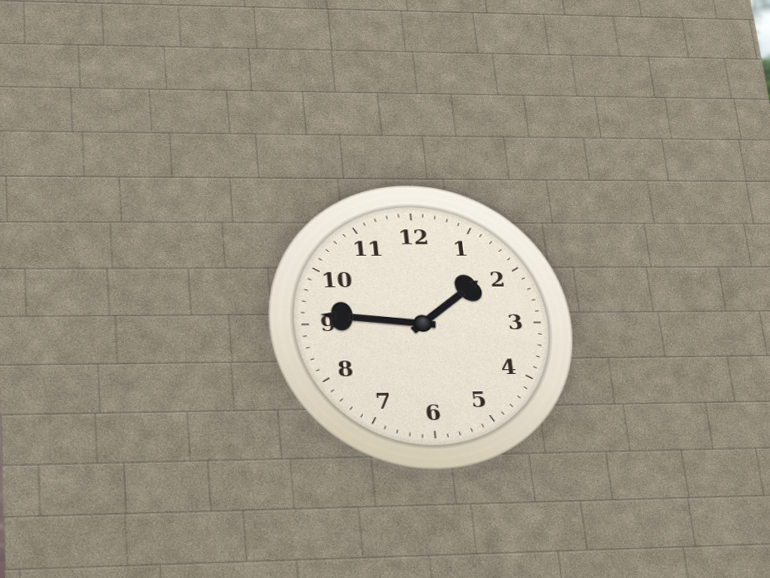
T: 1 h 46 min
